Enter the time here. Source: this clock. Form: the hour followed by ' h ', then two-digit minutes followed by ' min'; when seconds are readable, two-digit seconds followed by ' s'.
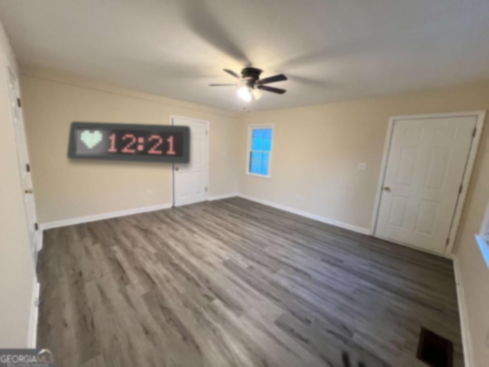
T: 12 h 21 min
